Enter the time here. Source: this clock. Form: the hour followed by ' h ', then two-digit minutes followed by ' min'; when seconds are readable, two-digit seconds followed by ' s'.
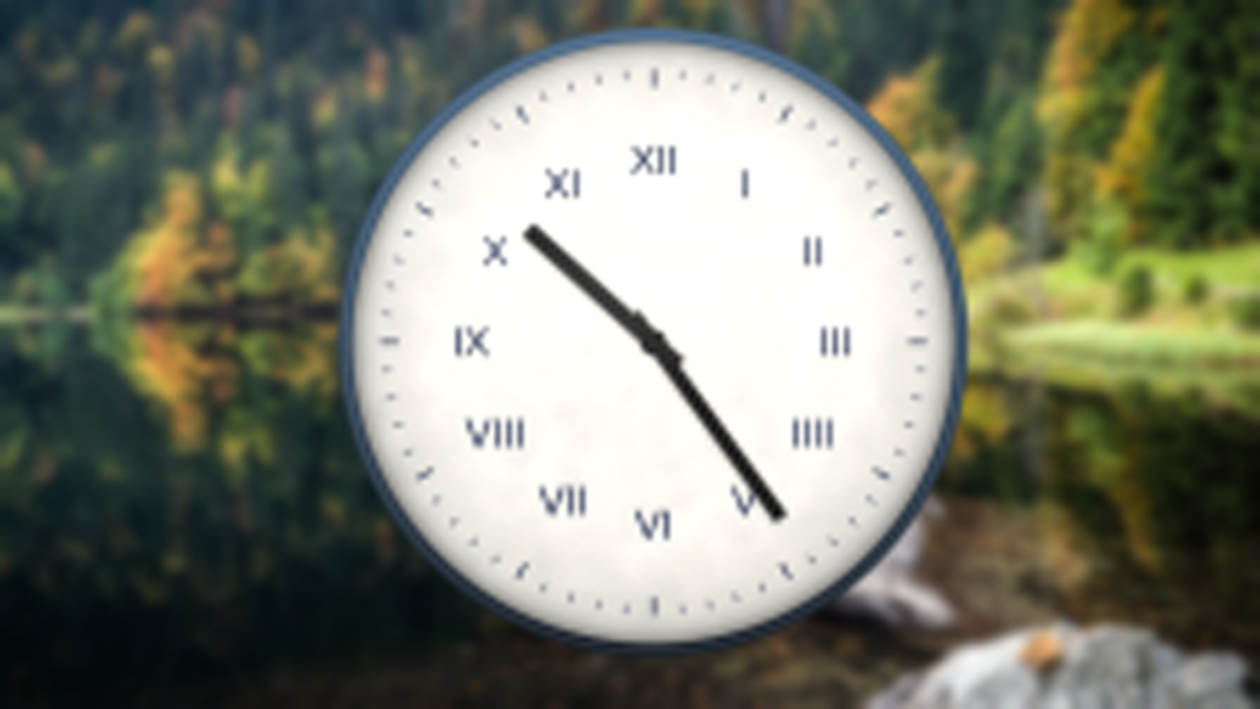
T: 10 h 24 min
